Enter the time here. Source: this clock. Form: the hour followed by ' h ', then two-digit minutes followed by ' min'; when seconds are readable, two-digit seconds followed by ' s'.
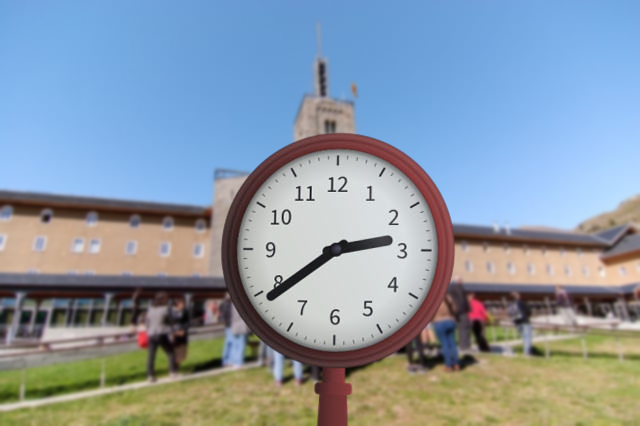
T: 2 h 39 min
